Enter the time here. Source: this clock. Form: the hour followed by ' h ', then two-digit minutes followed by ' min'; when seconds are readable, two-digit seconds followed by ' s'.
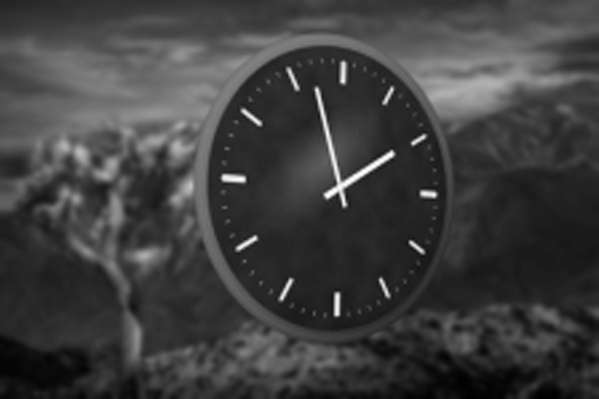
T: 1 h 57 min
